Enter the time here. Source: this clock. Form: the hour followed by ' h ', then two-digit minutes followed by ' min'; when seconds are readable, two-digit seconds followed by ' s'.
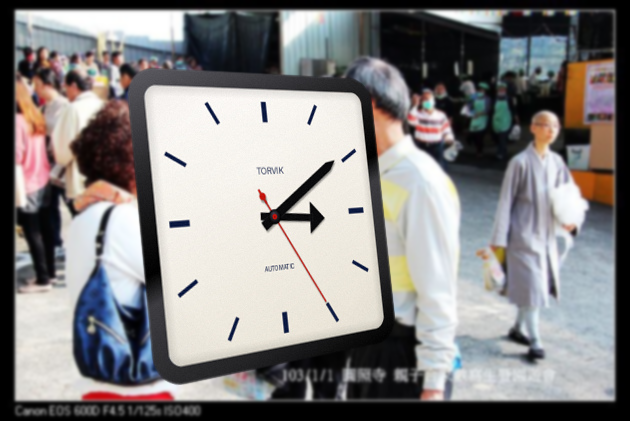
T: 3 h 09 min 25 s
